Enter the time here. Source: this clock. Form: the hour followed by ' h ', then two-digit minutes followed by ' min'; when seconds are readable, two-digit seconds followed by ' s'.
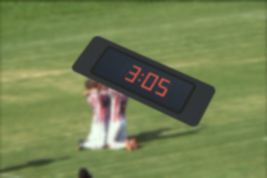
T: 3 h 05 min
